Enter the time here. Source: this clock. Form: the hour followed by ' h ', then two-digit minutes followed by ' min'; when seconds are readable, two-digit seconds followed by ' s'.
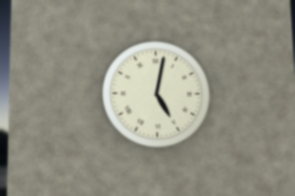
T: 5 h 02 min
